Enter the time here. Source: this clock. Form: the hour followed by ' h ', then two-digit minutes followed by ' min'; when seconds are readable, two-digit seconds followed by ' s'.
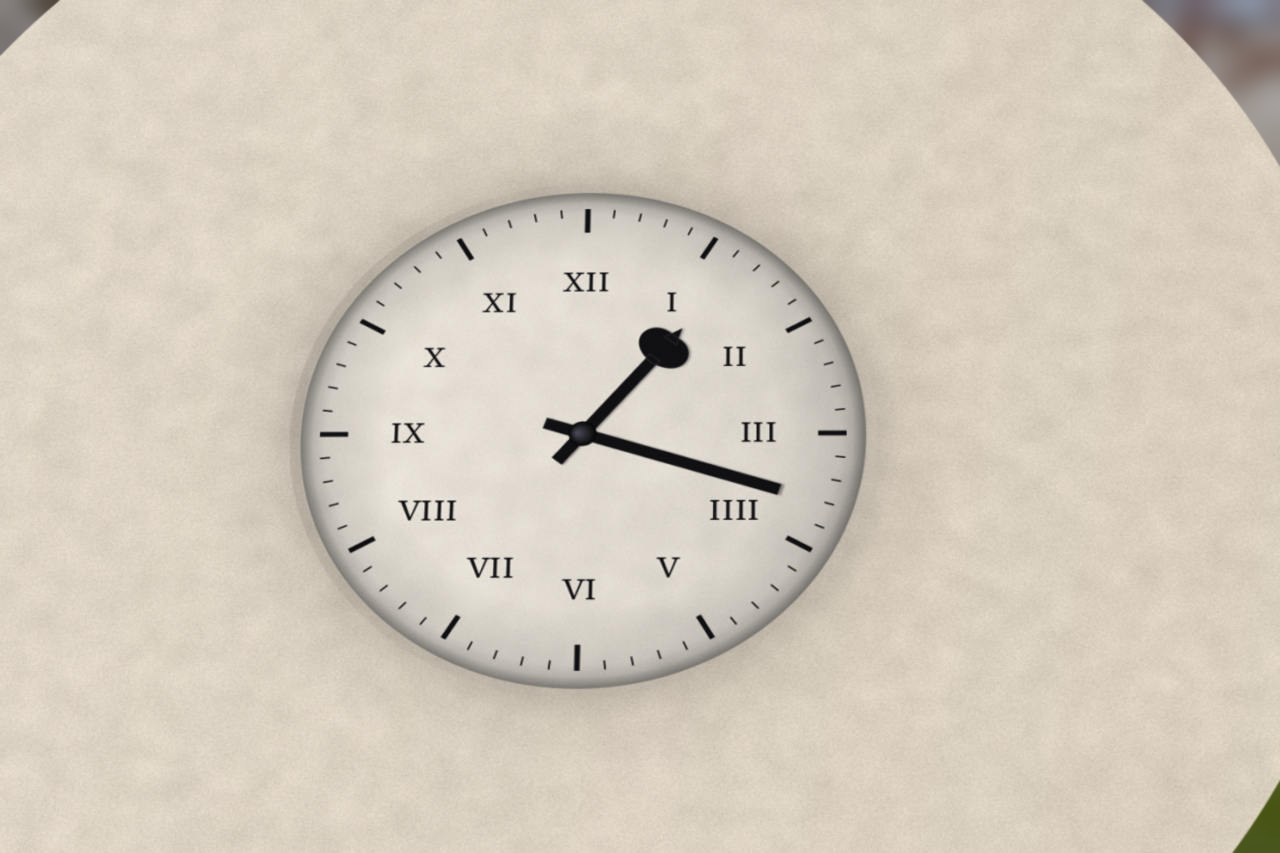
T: 1 h 18 min
